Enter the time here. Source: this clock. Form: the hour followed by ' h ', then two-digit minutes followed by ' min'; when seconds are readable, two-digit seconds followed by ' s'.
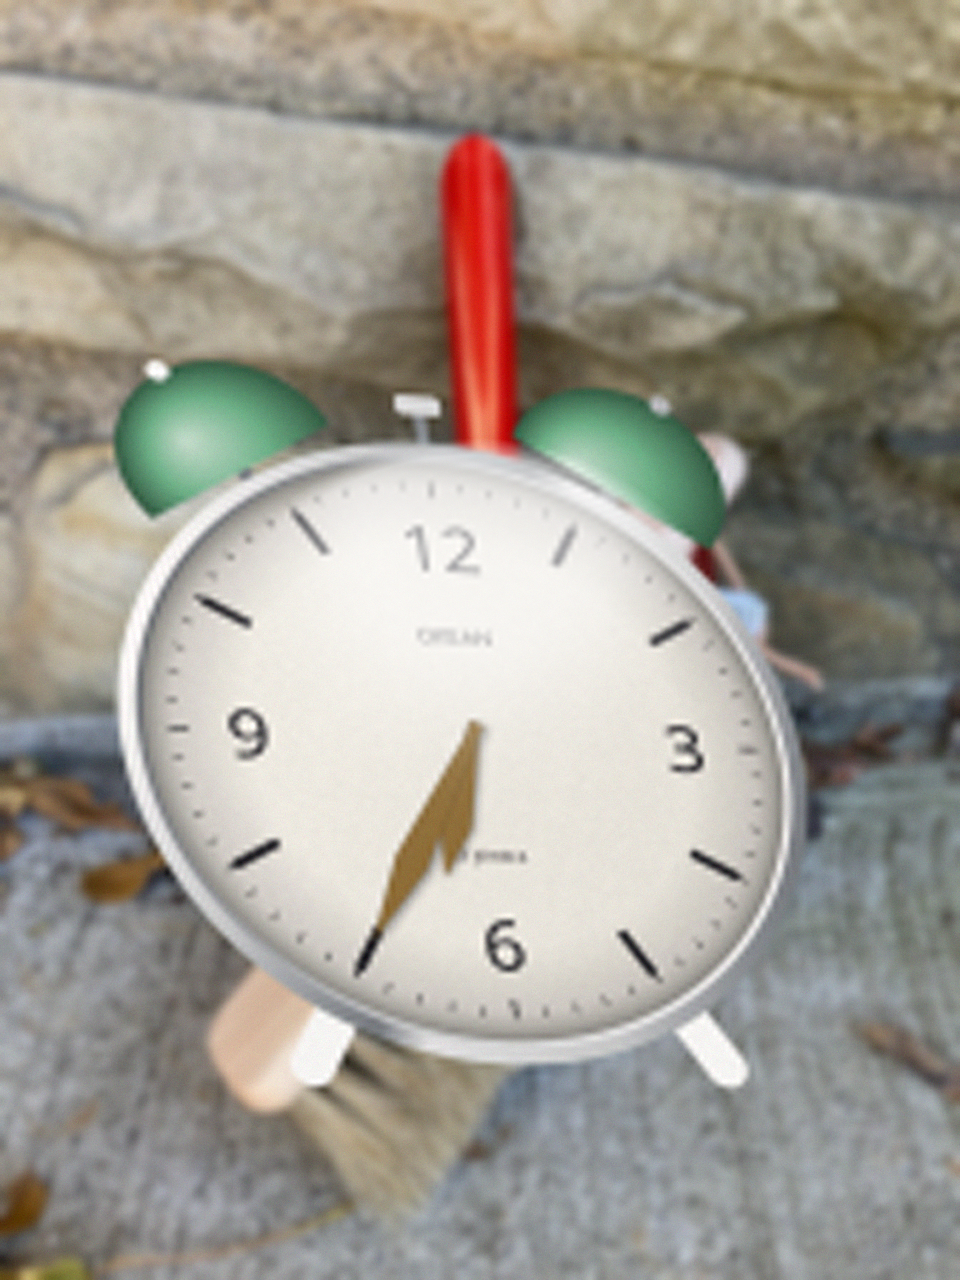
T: 6 h 35 min
